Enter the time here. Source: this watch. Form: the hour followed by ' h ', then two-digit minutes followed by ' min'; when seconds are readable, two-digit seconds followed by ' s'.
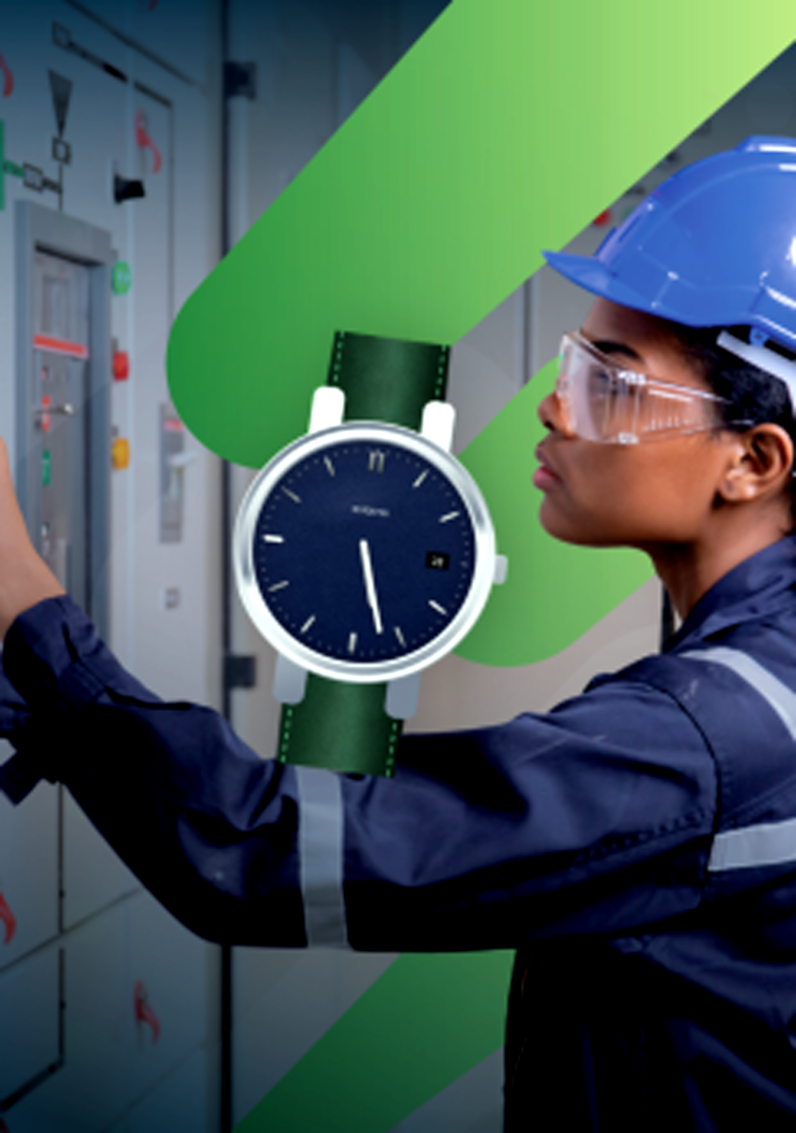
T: 5 h 27 min
